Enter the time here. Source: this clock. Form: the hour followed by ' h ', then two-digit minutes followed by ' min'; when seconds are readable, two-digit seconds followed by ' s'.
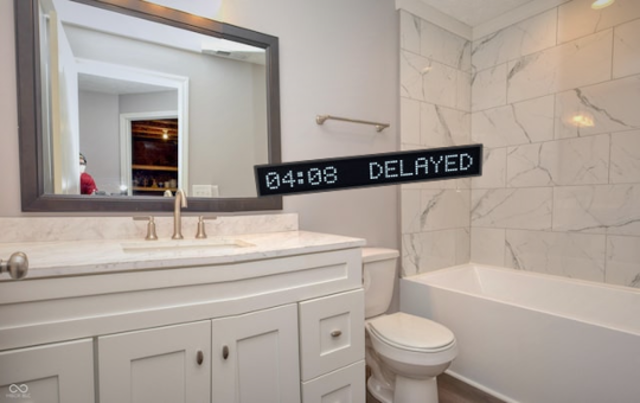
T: 4 h 08 min
